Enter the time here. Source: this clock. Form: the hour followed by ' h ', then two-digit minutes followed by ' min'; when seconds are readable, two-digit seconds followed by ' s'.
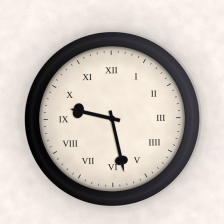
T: 9 h 28 min
